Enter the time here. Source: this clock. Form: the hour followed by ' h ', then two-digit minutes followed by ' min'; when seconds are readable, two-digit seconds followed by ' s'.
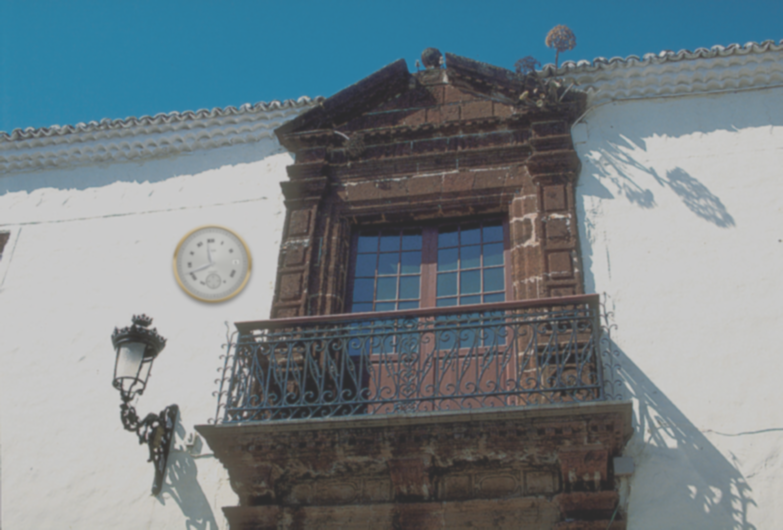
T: 11 h 42 min
